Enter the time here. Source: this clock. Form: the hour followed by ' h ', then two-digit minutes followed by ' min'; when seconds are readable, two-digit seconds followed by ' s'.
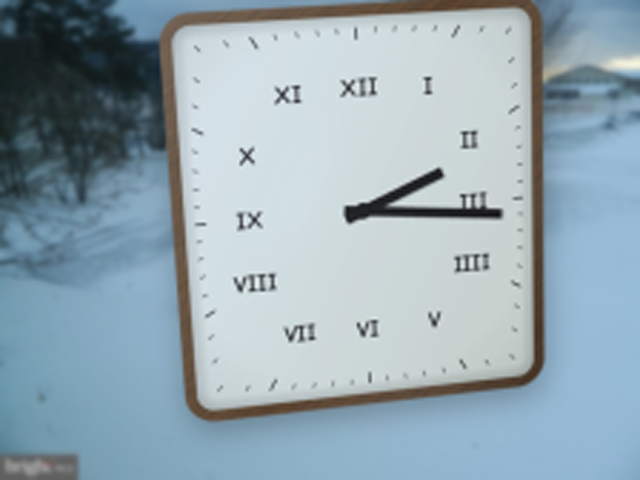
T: 2 h 16 min
